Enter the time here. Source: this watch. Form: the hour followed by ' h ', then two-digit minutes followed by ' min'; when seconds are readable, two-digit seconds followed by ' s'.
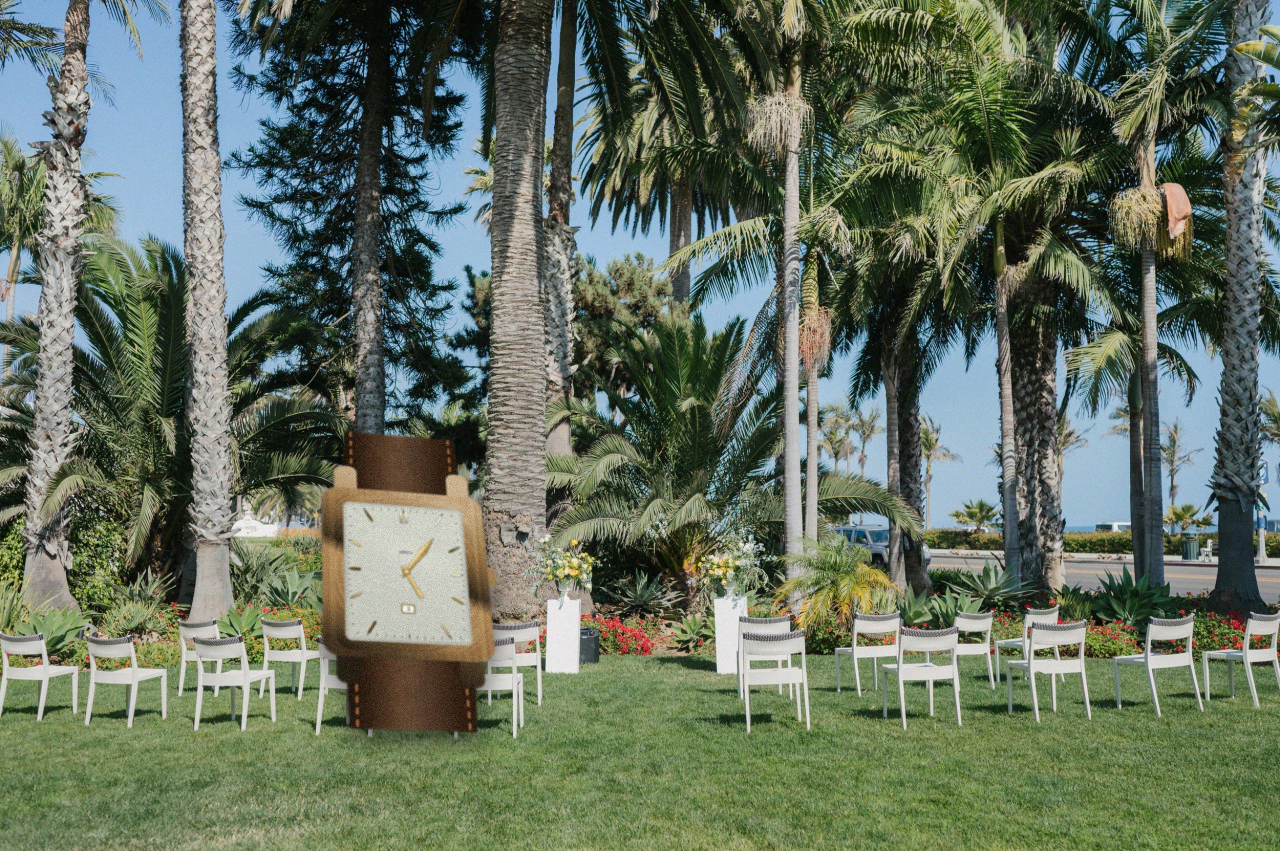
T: 5 h 06 min
